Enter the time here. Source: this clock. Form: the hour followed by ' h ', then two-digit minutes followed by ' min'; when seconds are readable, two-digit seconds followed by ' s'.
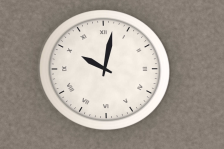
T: 10 h 02 min
